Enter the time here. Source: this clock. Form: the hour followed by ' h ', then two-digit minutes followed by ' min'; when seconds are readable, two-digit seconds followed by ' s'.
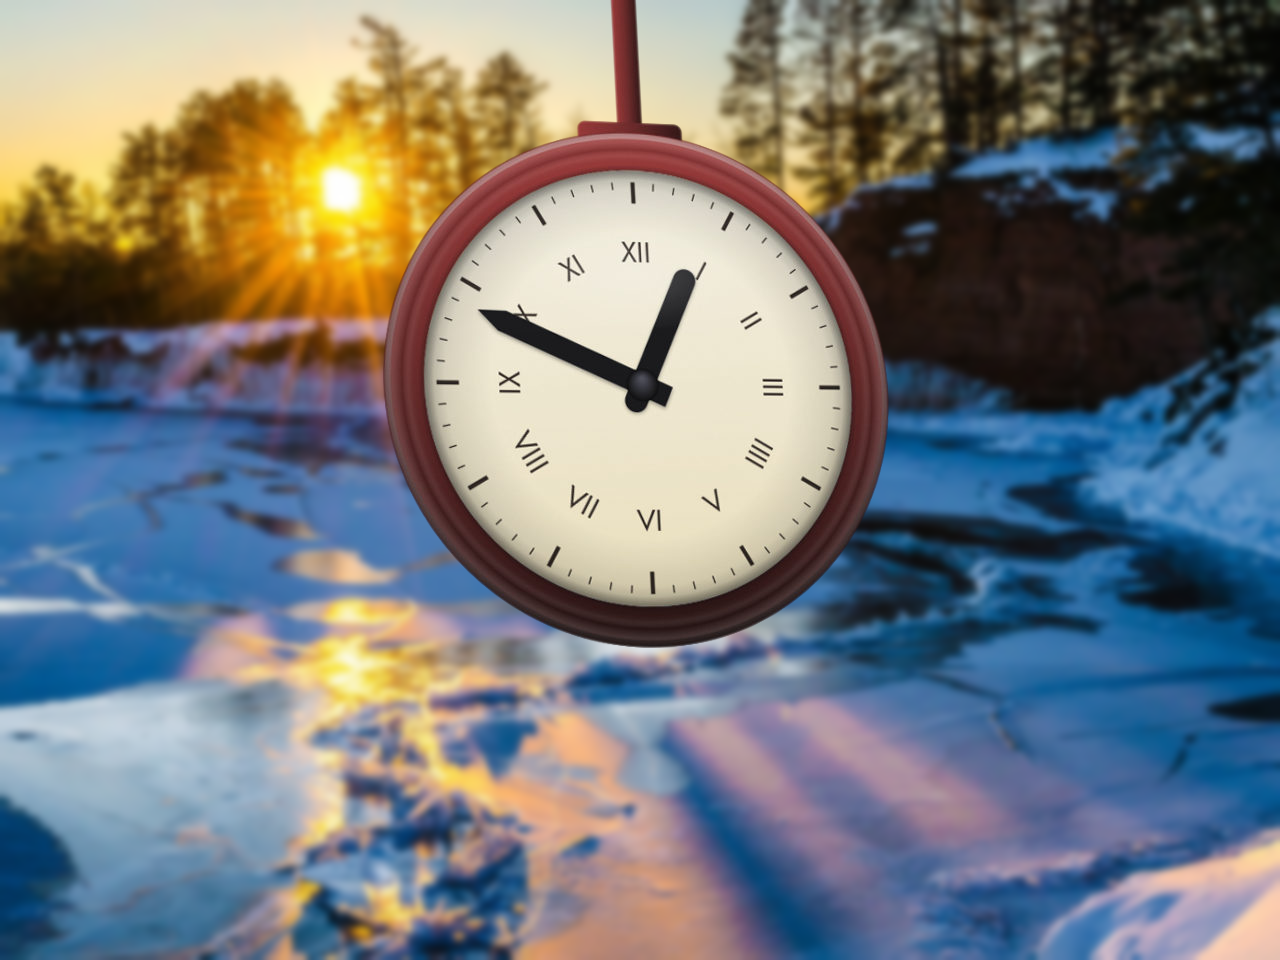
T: 12 h 49 min
